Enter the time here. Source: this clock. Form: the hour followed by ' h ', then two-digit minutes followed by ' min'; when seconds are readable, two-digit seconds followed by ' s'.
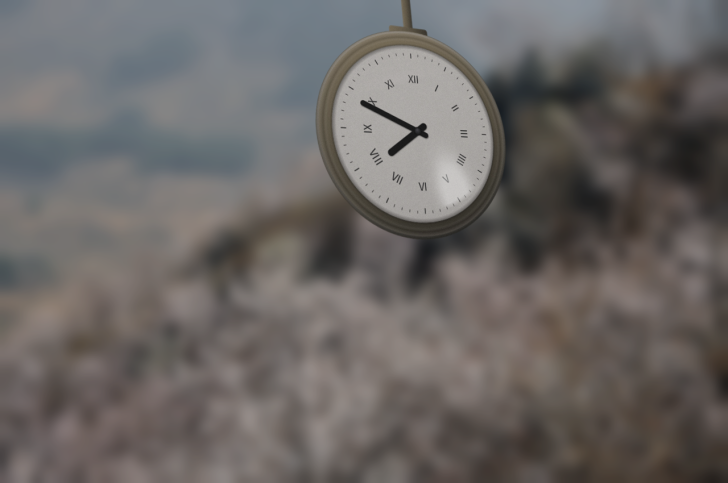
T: 7 h 49 min
